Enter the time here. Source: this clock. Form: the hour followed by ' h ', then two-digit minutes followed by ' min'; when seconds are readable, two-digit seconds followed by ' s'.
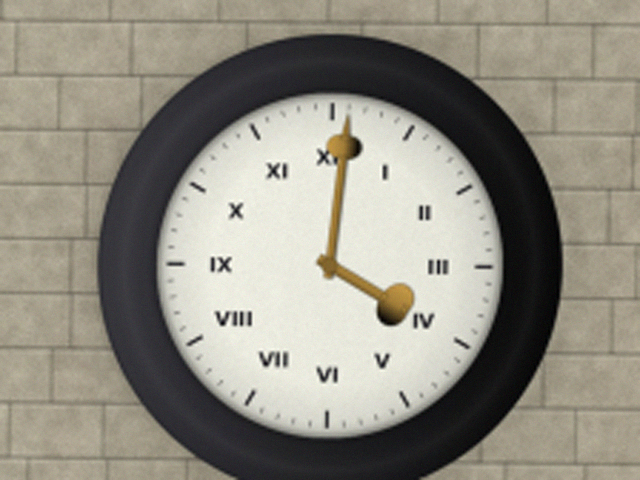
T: 4 h 01 min
